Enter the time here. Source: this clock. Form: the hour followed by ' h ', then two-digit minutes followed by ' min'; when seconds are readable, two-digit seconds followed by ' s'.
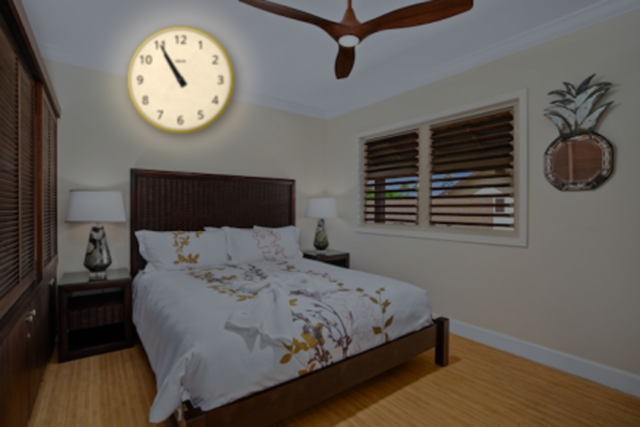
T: 10 h 55 min
